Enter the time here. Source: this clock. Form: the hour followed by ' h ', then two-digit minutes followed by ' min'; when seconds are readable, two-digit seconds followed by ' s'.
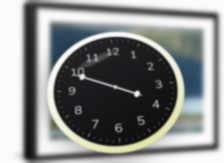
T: 3 h 49 min
